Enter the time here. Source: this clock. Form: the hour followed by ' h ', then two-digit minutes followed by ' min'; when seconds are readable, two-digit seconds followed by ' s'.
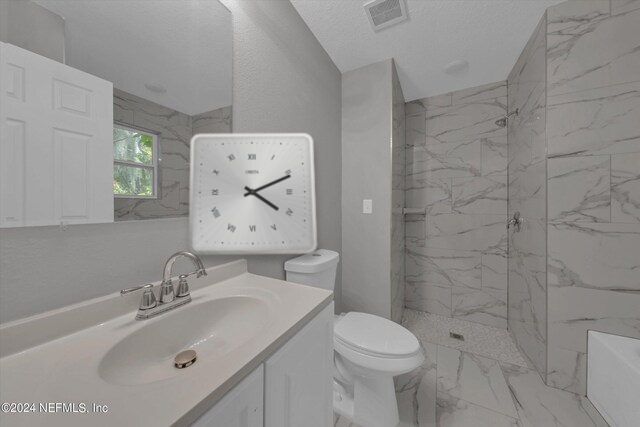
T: 4 h 11 min
